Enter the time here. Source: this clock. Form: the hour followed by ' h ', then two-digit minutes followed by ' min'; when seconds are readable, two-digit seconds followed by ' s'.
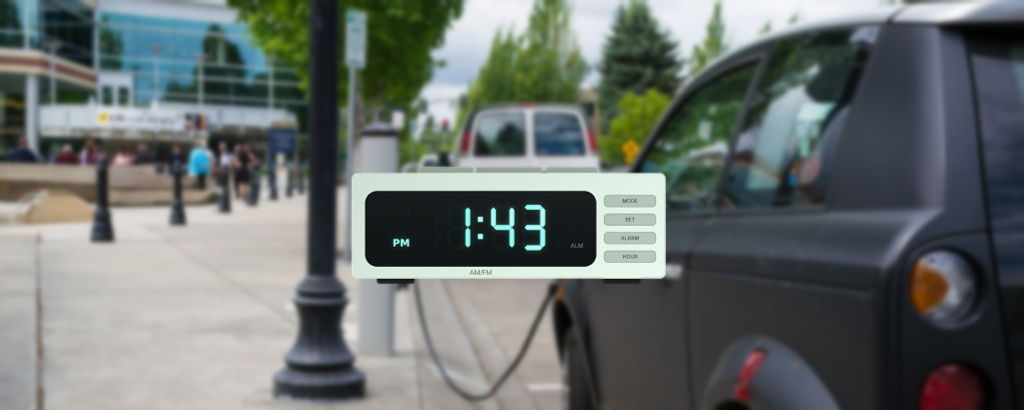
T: 1 h 43 min
